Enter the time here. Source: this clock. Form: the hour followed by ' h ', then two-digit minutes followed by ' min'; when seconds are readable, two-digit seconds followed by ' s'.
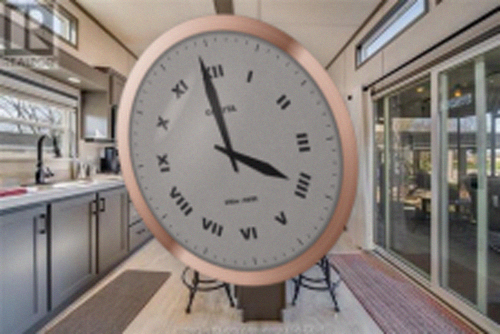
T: 3 h 59 min
